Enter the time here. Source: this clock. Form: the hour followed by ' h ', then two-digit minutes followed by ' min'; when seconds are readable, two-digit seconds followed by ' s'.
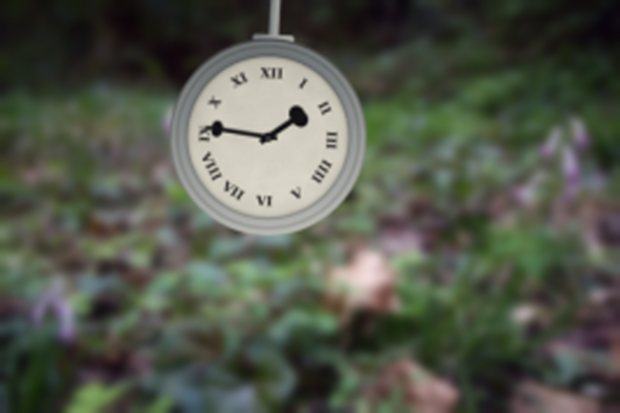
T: 1 h 46 min
